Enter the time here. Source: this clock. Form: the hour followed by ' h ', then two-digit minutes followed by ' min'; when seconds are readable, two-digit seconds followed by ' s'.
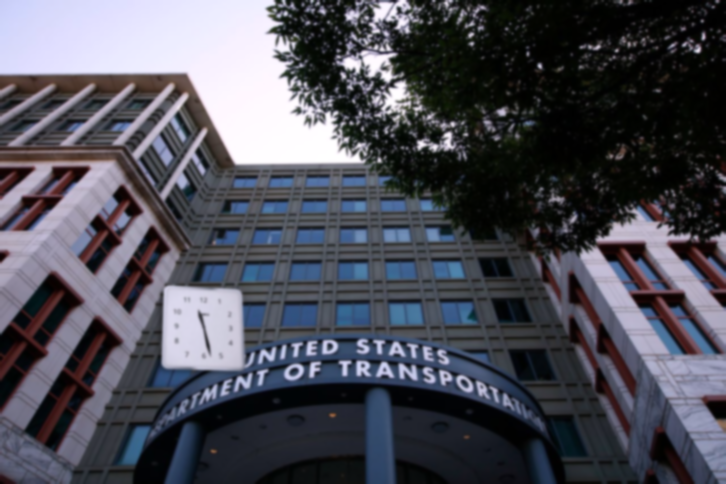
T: 11 h 28 min
